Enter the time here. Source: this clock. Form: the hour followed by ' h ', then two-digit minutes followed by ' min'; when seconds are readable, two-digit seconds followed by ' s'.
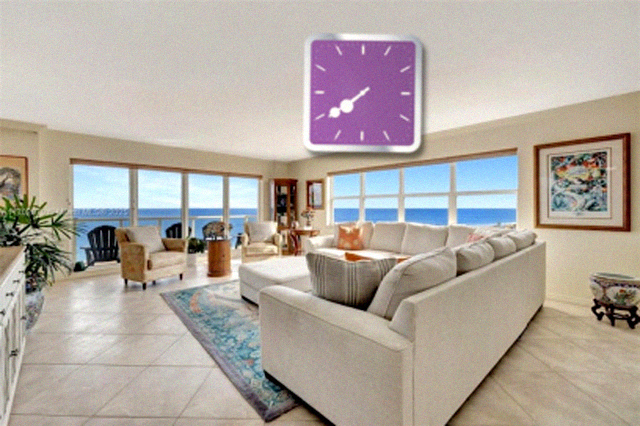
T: 7 h 39 min
